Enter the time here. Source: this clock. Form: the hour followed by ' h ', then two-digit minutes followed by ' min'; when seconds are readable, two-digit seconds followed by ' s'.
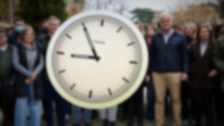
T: 8 h 55 min
